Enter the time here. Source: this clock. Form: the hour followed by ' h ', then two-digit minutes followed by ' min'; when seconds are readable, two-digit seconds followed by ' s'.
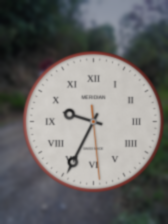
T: 9 h 34 min 29 s
